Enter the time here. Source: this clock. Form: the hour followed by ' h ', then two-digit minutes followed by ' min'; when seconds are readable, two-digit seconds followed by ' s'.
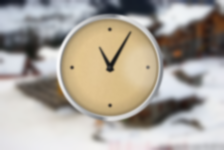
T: 11 h 05 min
